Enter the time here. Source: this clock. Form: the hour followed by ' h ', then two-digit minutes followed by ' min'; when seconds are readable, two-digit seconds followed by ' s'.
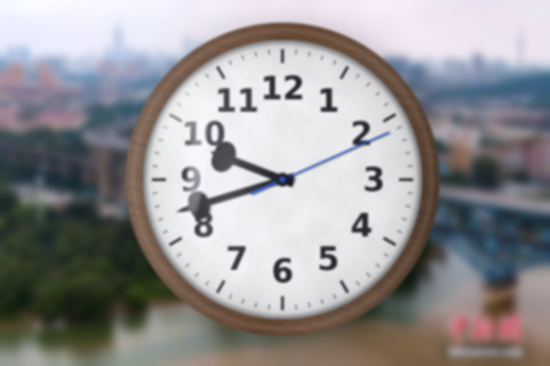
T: 9 h 42 min 11 s
